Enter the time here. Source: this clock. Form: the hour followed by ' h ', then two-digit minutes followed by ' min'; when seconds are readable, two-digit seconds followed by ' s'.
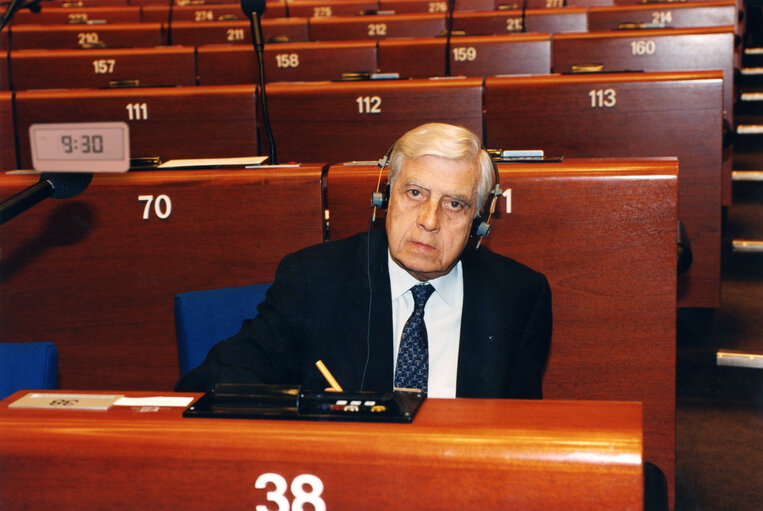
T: 9 h 30 min
